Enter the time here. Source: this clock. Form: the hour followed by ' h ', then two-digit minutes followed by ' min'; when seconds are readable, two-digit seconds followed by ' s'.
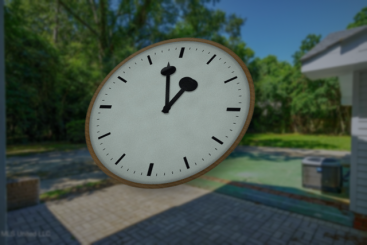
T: 12 h 58 min
